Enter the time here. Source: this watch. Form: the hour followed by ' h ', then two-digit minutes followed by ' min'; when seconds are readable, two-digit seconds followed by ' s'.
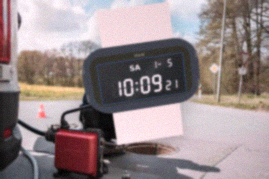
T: 10 h 09 min
